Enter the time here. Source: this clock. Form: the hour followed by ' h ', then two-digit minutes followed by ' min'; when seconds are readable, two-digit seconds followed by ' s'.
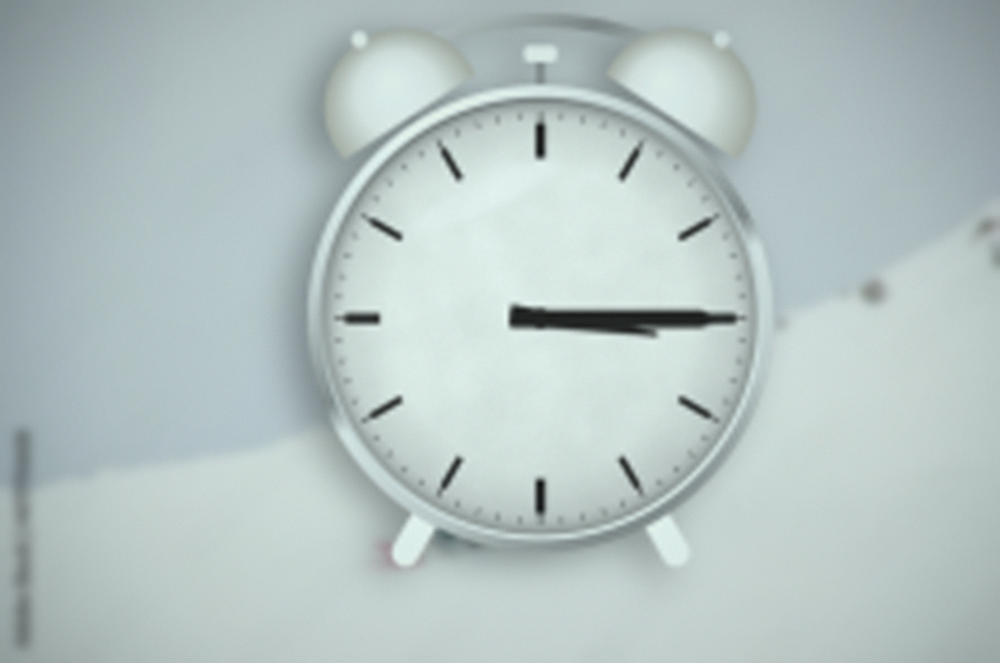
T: 3 h 15 min
